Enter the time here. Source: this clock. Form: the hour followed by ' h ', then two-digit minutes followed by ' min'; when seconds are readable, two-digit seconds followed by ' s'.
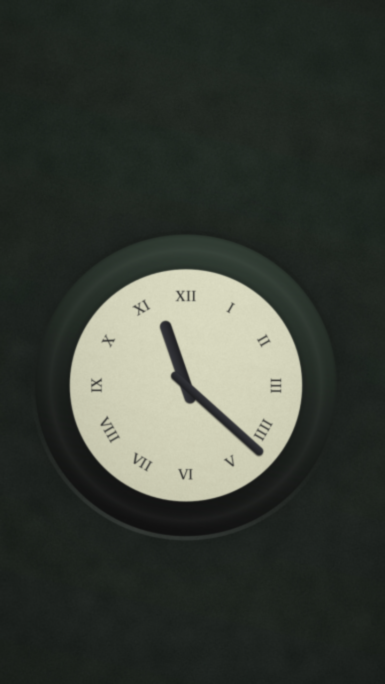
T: 11 h 22 min
